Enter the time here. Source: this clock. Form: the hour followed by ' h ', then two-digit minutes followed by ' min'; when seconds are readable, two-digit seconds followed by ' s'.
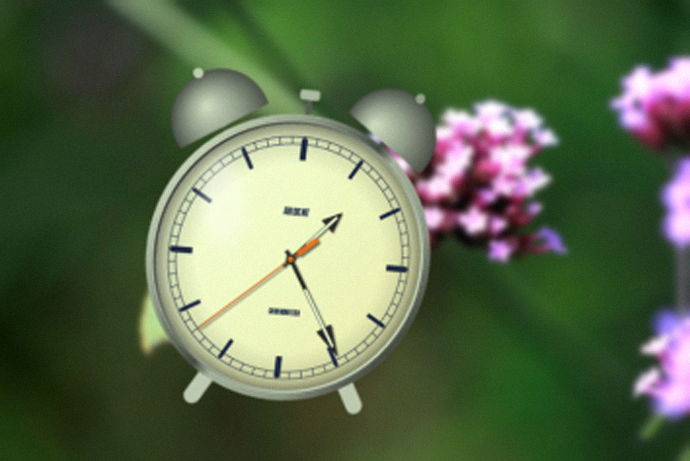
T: 1 h 24 min 38 s
